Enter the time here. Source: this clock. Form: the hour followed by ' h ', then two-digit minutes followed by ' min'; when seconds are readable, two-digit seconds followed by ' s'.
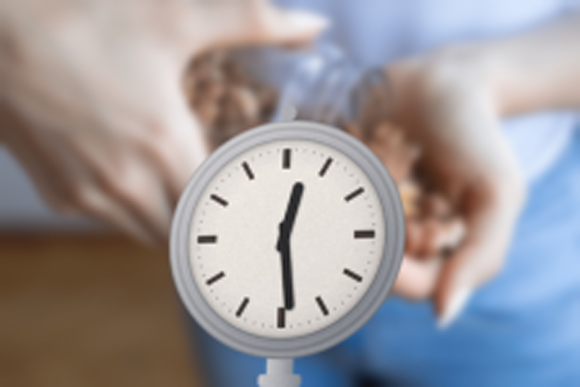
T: 12 h 29 min
